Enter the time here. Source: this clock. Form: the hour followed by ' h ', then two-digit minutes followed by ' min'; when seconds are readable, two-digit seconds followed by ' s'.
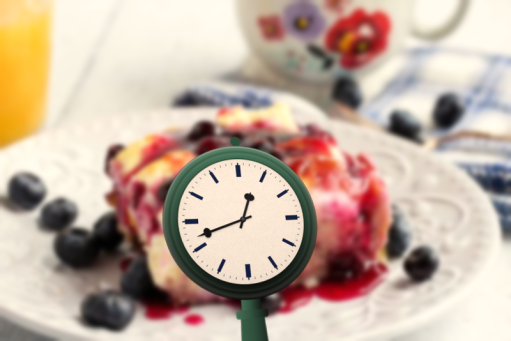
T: 12 h 42 min
